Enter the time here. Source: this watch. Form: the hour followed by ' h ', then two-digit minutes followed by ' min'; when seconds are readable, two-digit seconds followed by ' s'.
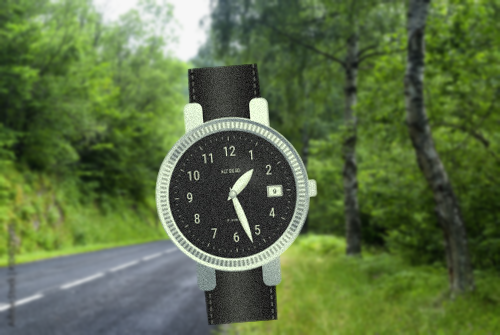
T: 1 h 27 min
